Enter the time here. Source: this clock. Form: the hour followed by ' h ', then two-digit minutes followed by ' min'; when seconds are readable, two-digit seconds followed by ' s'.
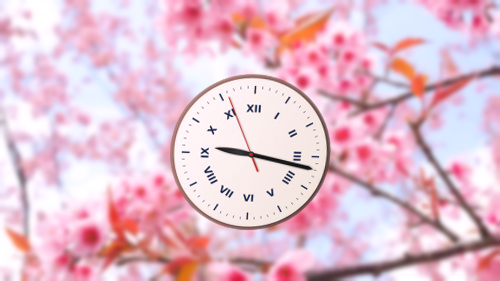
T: 9 h 16 min 56 s
